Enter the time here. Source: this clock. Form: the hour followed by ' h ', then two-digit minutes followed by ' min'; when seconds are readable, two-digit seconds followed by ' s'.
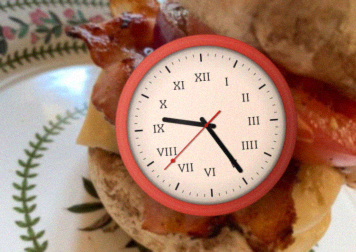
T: 9 h 24 min 38 s
